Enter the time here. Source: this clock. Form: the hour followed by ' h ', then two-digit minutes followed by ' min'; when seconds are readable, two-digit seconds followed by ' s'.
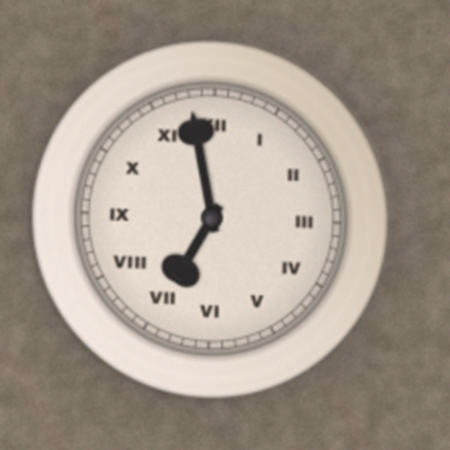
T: 6 h 58 min
